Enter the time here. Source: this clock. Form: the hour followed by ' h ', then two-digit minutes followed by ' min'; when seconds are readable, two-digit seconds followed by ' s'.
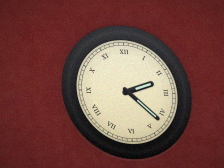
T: 2 h 22 min
